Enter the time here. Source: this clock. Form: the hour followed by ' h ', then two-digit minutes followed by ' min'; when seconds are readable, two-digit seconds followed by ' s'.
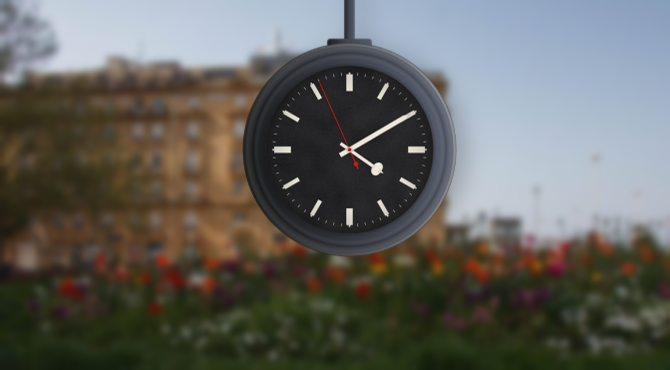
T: 4 h 09 min 56 s
